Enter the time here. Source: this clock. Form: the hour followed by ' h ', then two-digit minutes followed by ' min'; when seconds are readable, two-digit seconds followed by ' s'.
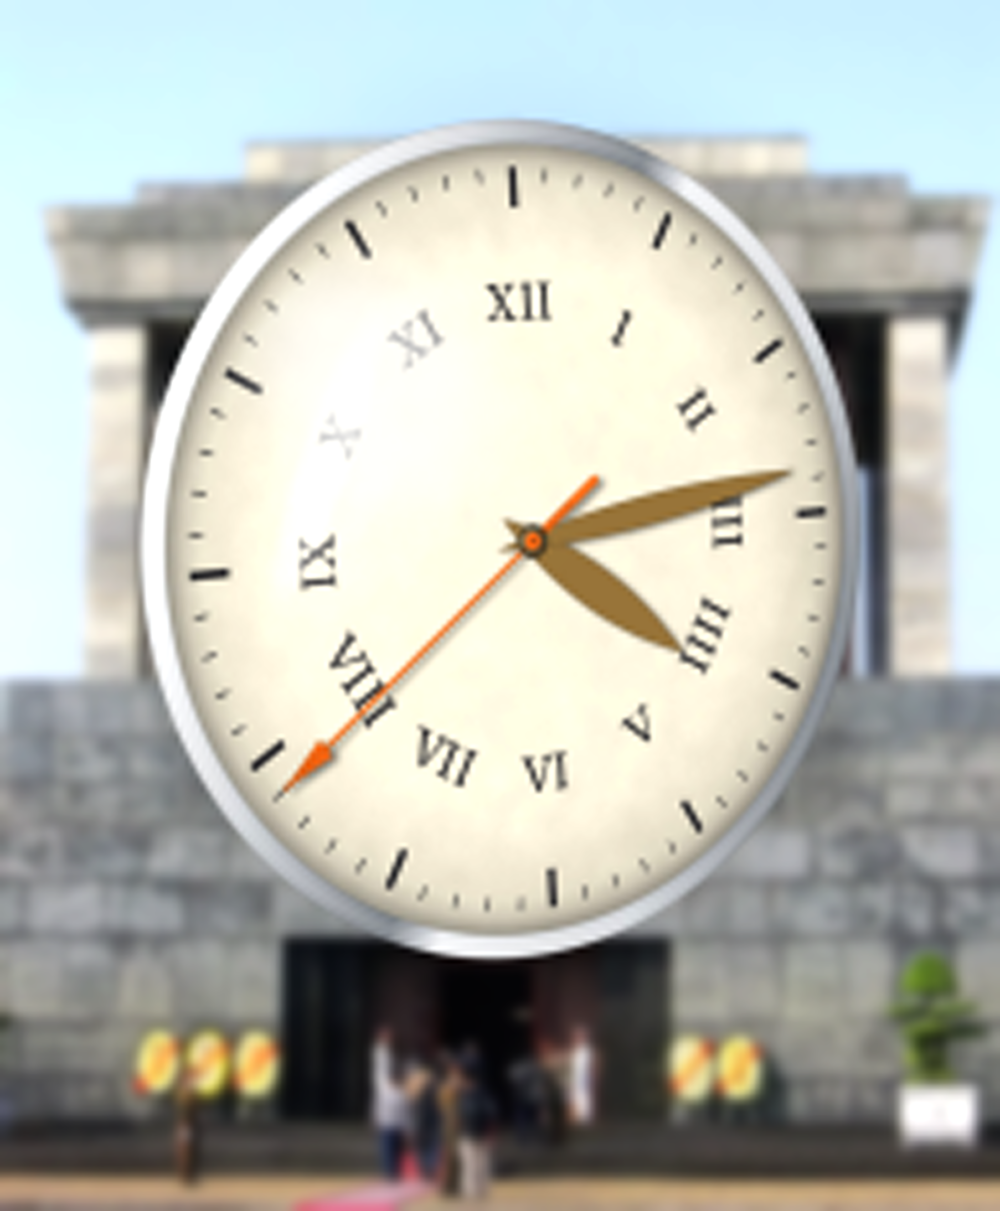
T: 4 h 13 min 39 s
